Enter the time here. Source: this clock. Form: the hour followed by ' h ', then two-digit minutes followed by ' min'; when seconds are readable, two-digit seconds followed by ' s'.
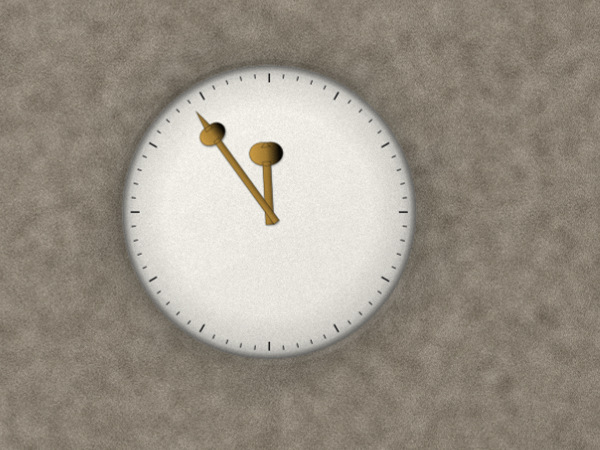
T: 11 h 54 min
